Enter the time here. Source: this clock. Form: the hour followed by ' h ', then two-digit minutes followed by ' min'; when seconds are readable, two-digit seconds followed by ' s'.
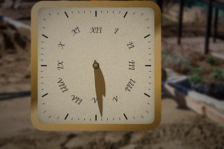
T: 5 h 29 min
